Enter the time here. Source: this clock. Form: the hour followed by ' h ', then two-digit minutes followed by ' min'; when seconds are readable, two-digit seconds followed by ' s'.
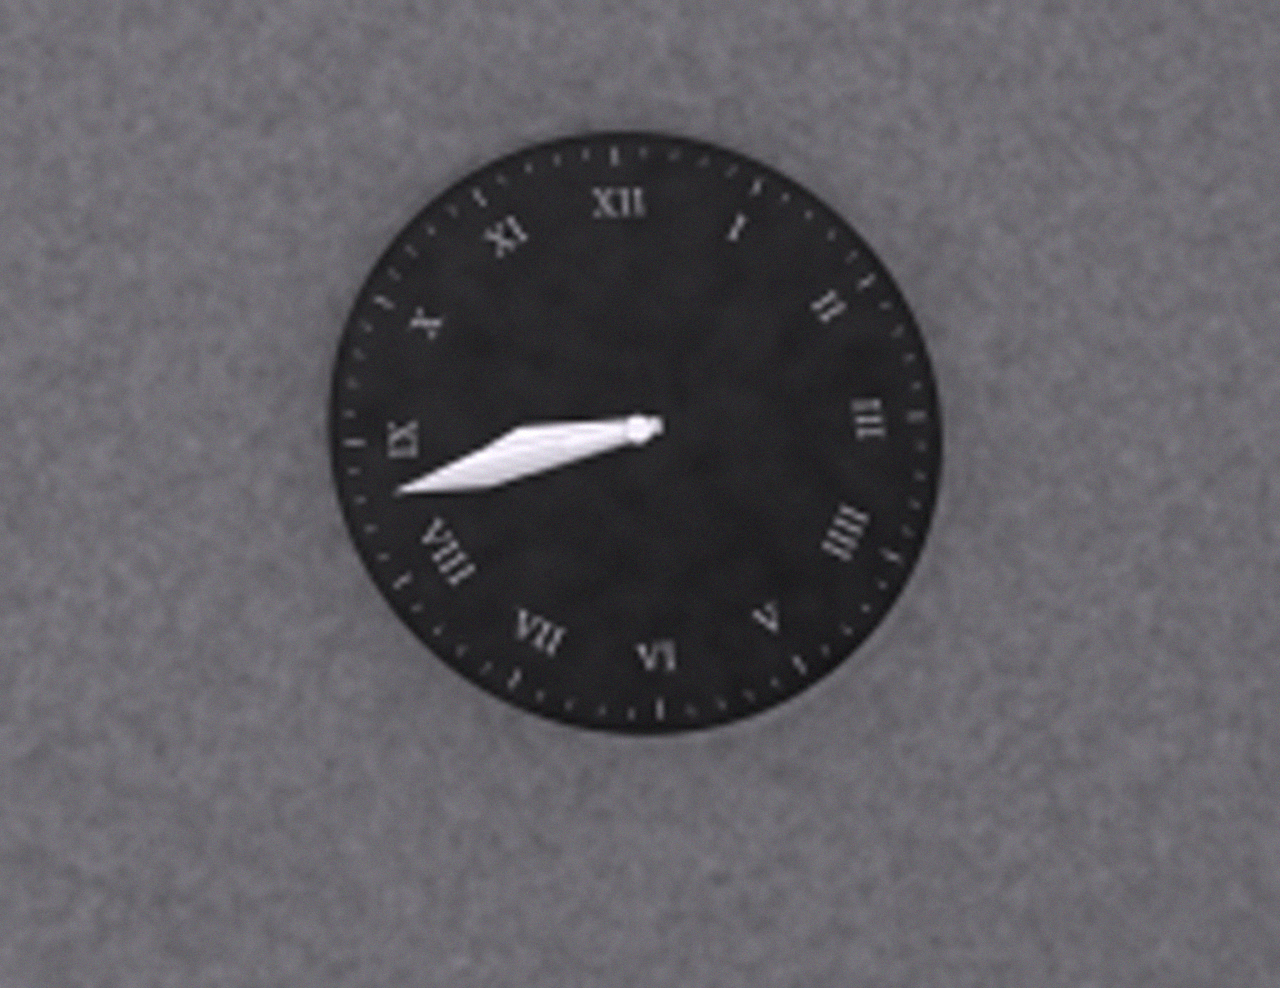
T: 8 h 43 min
